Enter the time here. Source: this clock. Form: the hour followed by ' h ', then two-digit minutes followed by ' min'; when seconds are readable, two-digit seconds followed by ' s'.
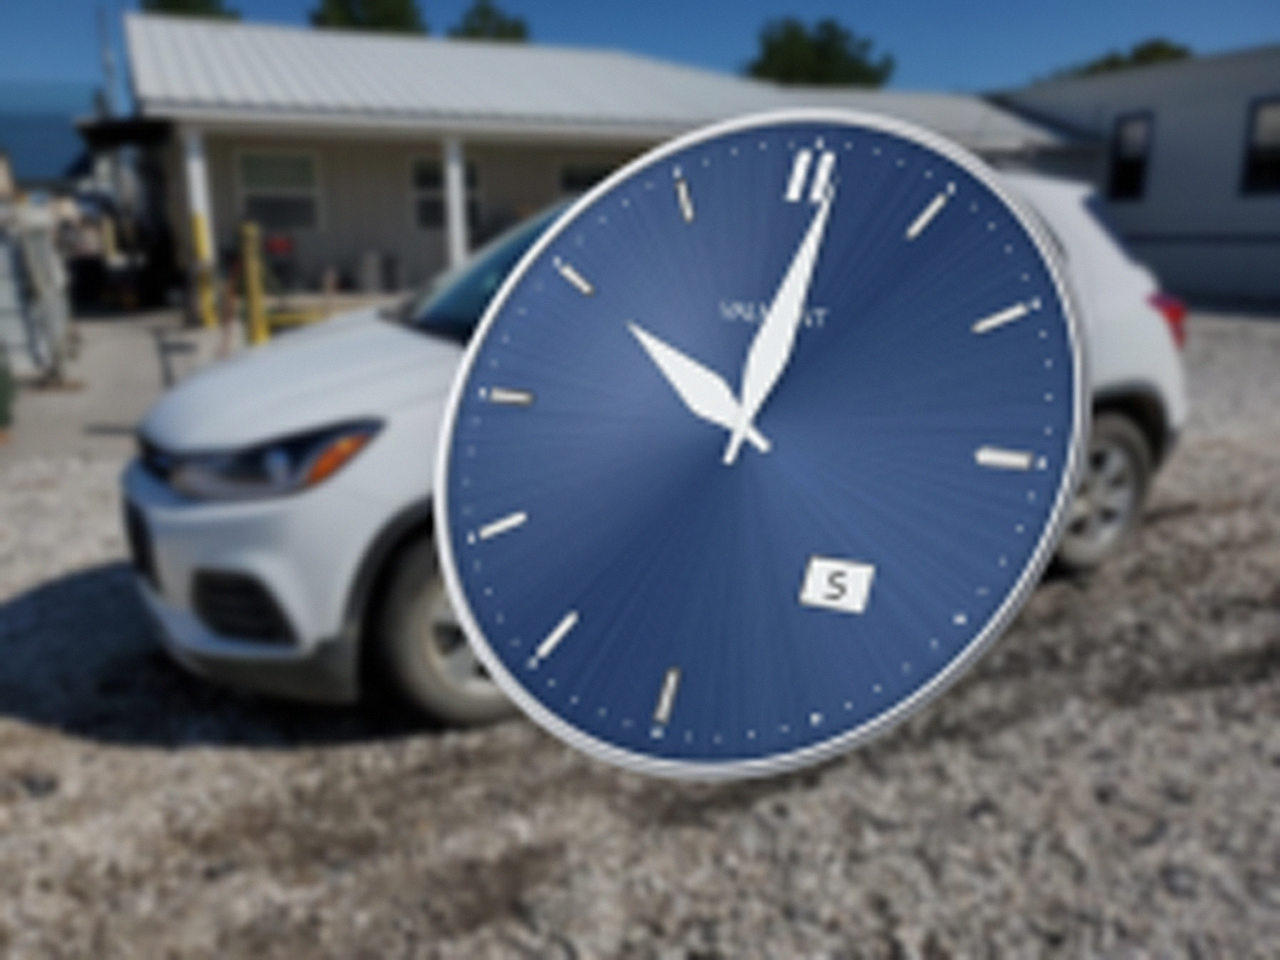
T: 10 h 01 min
